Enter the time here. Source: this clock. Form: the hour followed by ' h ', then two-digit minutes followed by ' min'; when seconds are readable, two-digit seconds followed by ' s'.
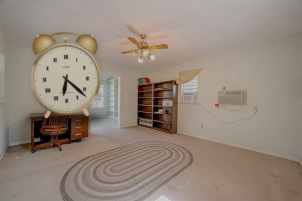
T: 6 h 22 min
